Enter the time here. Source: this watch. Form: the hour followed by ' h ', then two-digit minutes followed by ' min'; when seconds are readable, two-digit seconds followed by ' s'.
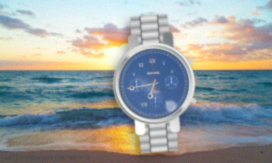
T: 6 h 44 min
